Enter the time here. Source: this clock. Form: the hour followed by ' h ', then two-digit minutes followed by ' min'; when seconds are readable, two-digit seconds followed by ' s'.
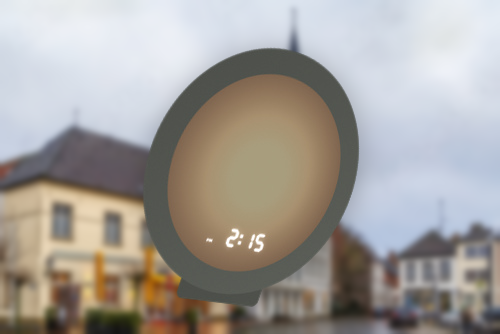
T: 2 h 15 min
